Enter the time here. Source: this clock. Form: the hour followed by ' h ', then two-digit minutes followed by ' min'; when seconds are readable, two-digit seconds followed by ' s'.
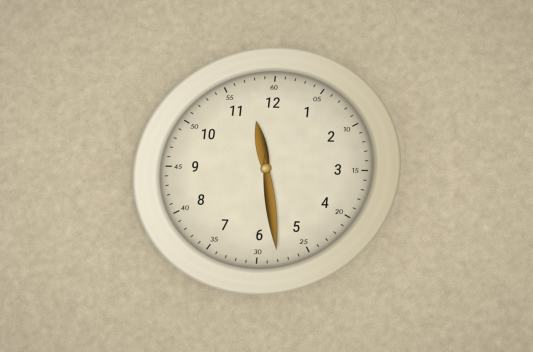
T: 11 h 28 min
